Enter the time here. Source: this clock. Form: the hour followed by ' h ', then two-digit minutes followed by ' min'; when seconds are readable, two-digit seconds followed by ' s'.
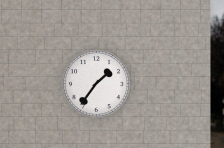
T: 1 h 36 min
